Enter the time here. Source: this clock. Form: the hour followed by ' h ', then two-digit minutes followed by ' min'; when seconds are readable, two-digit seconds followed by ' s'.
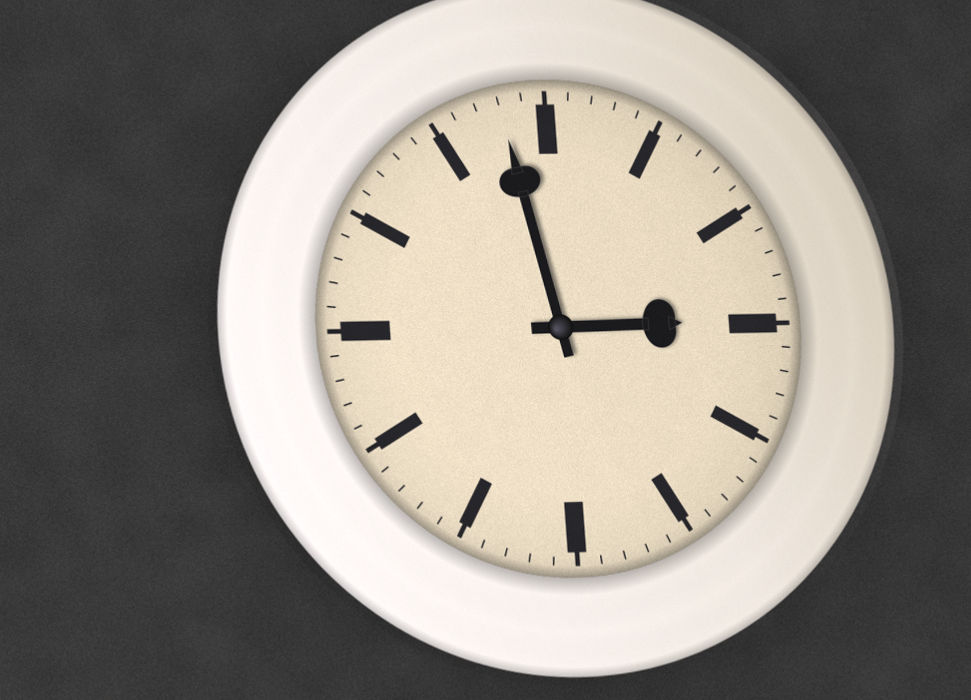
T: 2 h 58 min
